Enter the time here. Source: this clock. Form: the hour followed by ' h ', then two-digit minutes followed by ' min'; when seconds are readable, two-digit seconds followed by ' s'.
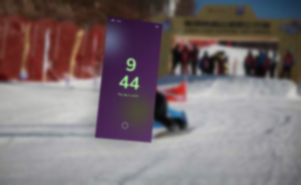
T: 9 h 44 min
